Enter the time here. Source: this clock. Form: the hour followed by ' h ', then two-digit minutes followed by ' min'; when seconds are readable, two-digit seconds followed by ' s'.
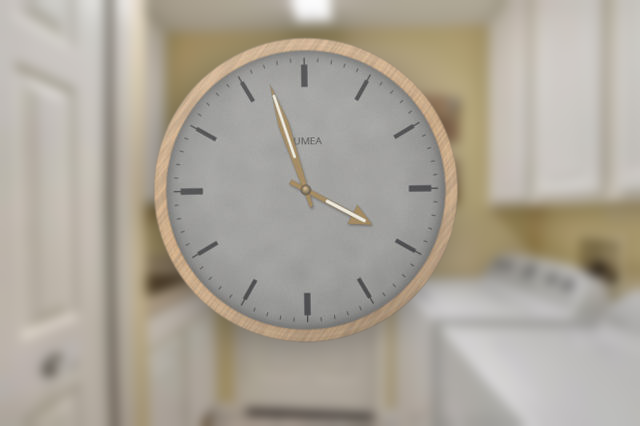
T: 3 h 57 min
